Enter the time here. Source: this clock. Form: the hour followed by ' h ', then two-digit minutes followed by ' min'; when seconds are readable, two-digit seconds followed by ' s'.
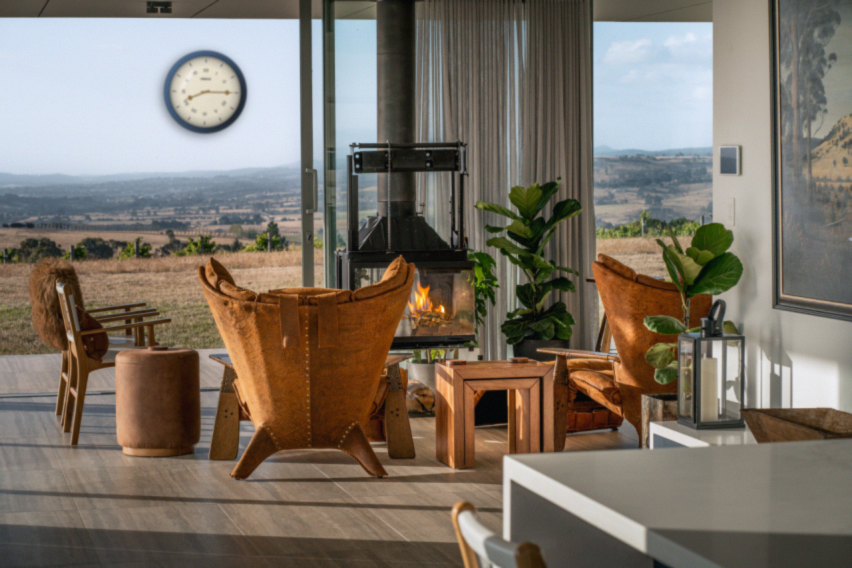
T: 8 h 15 min
